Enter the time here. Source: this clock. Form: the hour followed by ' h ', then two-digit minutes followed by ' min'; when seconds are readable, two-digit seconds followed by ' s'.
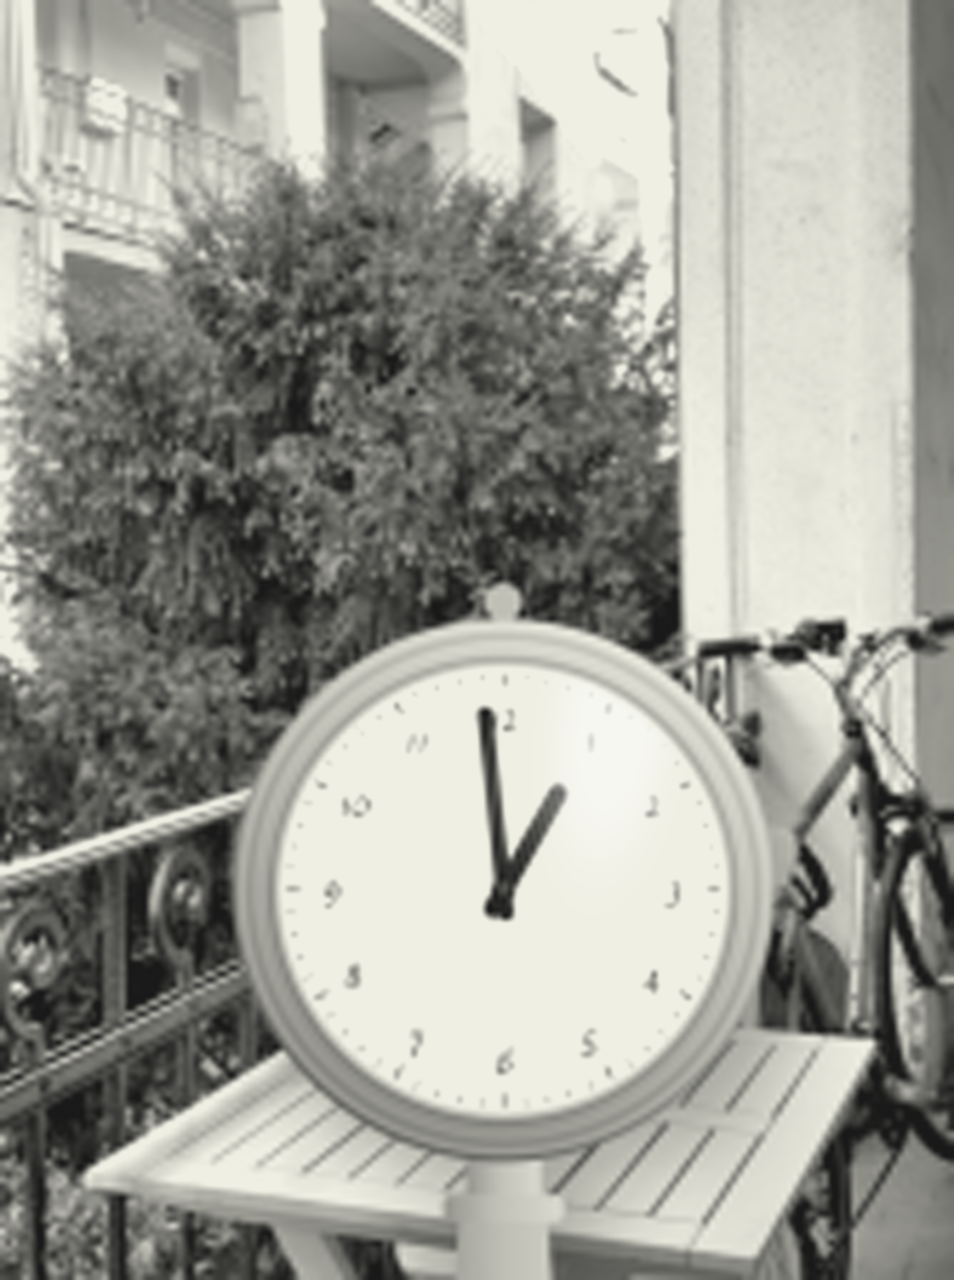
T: 12 h 59 min
